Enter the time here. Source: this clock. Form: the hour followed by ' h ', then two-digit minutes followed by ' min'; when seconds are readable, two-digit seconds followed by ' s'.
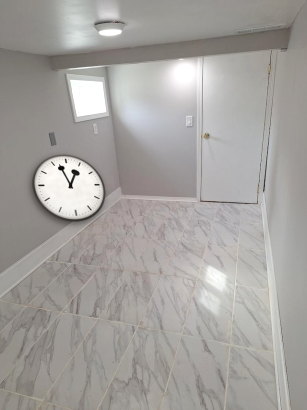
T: 12 h 57 min
